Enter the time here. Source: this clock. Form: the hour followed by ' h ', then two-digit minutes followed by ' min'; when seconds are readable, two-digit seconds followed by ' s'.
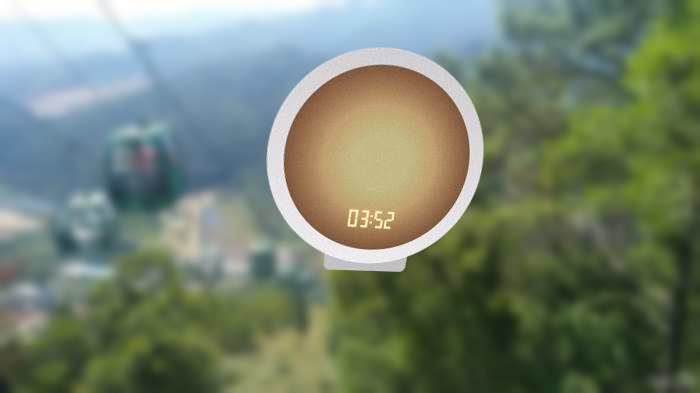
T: 3 h 52 min
